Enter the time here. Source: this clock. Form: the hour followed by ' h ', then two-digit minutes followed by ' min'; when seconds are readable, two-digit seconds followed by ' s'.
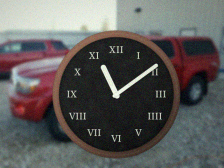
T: 11 h 09 min
